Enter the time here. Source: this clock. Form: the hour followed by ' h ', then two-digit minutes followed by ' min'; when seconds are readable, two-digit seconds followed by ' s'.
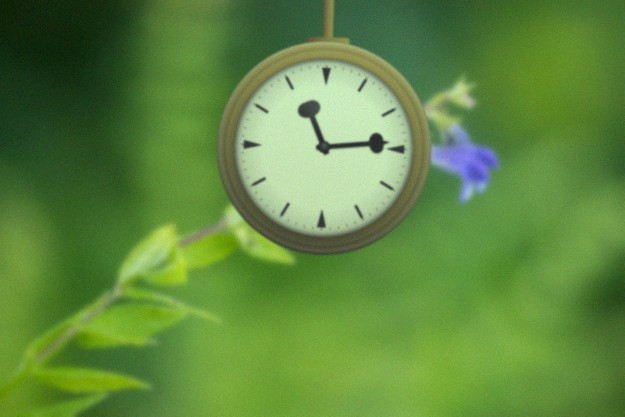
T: 11 h 14 min
